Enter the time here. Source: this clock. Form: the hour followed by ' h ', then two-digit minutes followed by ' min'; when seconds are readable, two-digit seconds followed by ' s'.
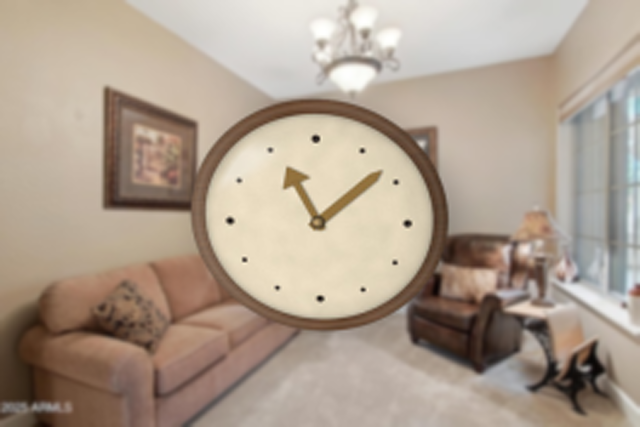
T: 11 h 08 min
